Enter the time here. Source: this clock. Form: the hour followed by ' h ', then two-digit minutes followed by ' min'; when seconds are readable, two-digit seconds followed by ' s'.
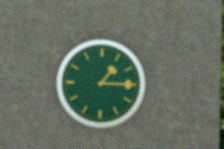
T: 1 h 15 min
